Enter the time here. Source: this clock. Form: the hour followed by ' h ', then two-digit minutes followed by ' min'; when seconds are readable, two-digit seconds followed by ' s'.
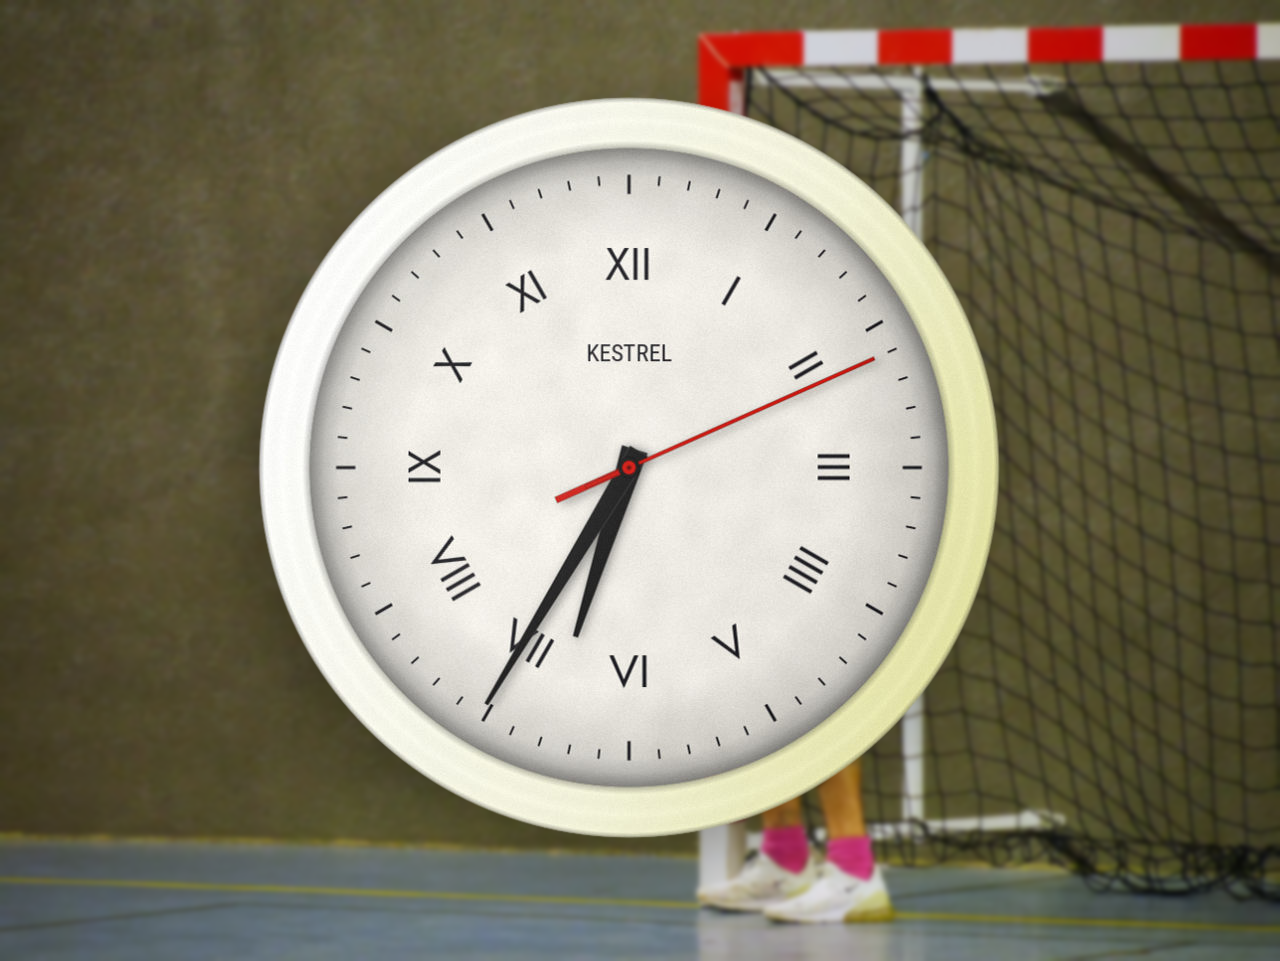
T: 6 h 35 min 11 s
